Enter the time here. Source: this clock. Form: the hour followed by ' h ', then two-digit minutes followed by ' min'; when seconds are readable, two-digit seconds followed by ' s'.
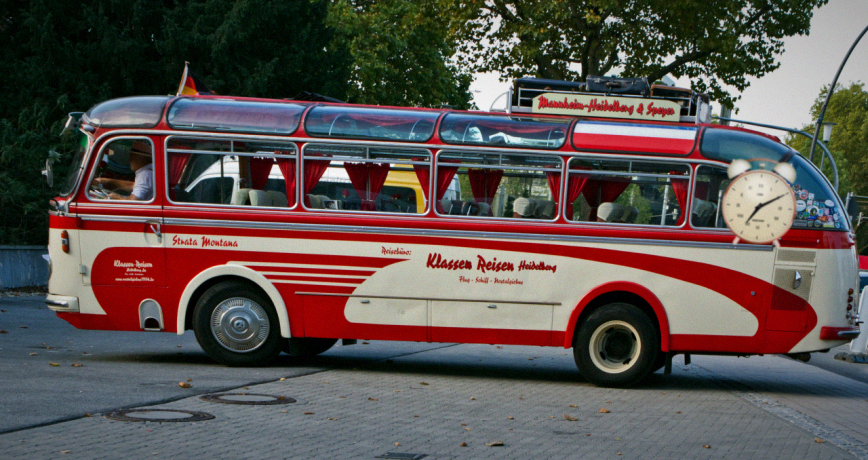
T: 7 h 10 min
